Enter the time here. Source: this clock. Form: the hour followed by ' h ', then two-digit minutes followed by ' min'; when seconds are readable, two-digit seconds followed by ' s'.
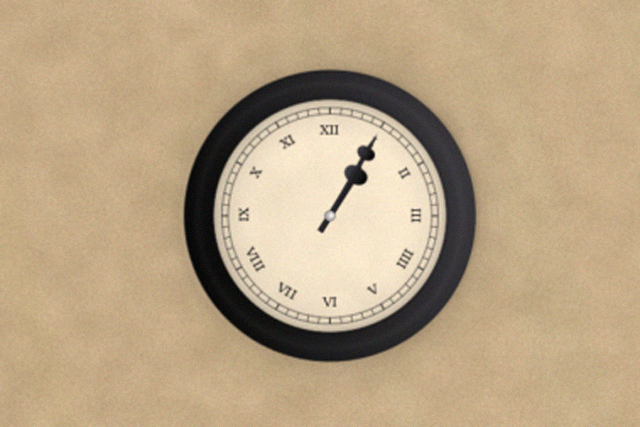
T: 1 h 05 min
